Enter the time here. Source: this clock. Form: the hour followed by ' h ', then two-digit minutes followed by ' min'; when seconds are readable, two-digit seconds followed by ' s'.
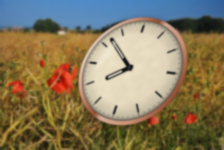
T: 7 h 52 min
